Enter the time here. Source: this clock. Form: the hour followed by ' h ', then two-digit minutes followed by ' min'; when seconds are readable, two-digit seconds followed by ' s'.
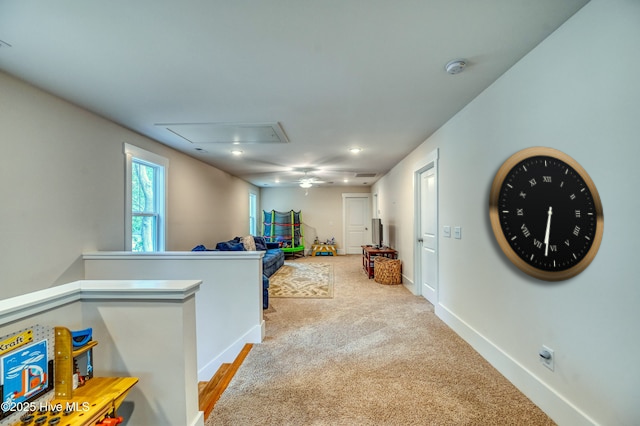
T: 6 h 32 min
